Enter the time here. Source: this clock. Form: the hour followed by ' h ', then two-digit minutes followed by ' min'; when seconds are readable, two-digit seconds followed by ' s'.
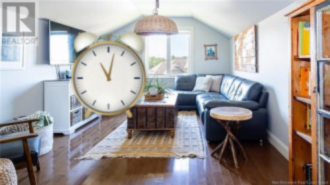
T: 11 h 02 min
